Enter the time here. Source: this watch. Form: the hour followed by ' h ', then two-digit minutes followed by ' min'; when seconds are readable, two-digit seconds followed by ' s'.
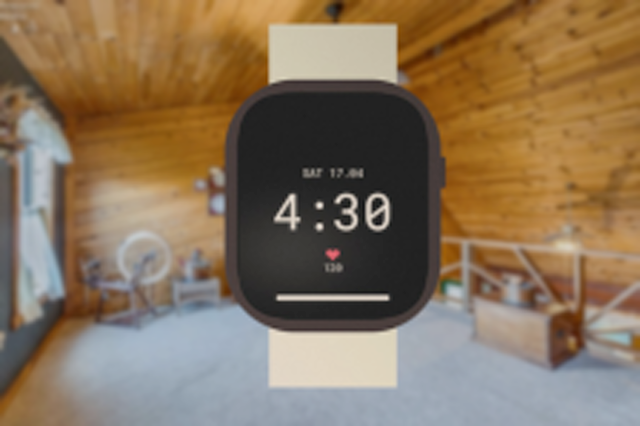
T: 4 h 30 min
